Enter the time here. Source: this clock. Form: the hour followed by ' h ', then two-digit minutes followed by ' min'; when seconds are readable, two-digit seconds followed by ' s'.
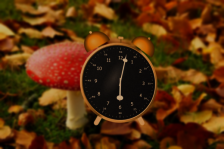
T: 6 h 02 min
